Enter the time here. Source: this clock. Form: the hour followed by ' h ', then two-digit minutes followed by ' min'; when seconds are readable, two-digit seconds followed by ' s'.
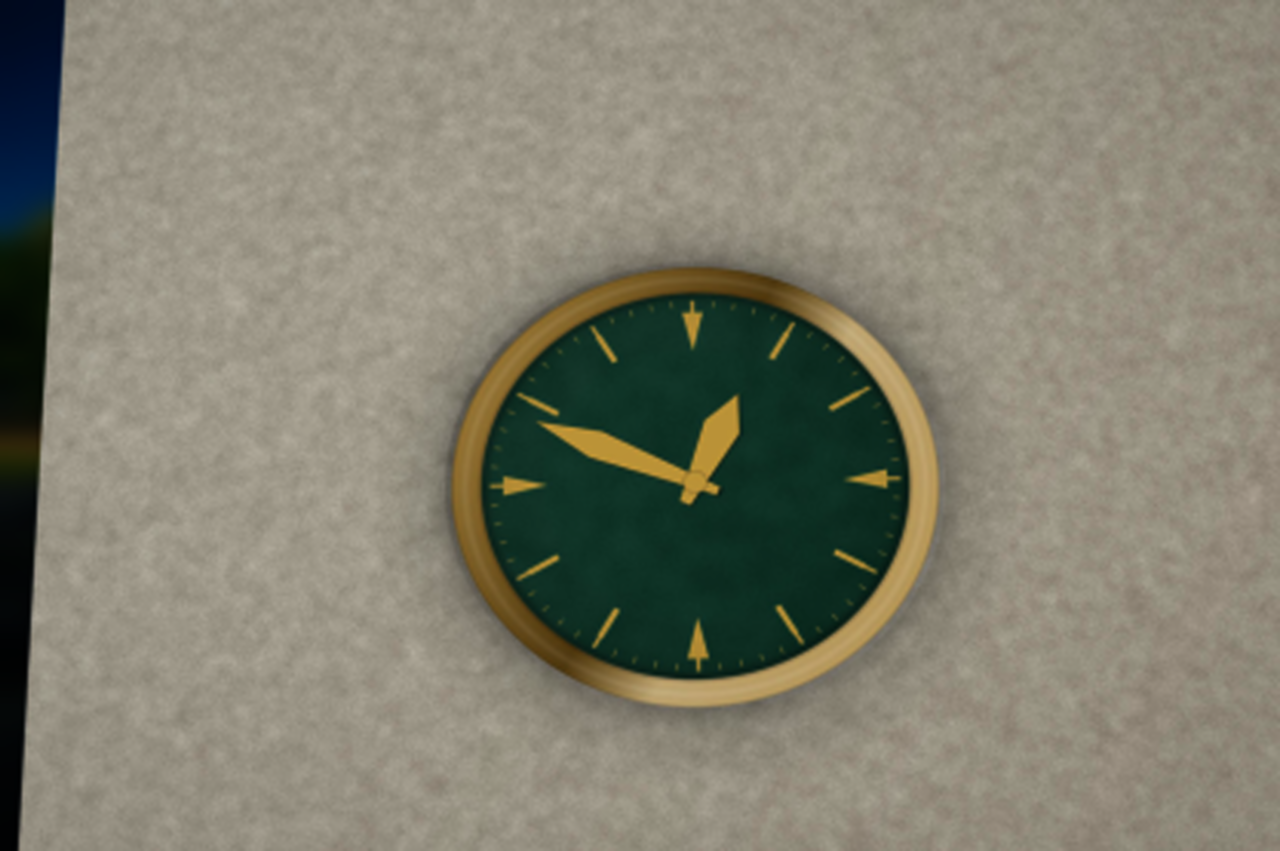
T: 12 h 49 min
